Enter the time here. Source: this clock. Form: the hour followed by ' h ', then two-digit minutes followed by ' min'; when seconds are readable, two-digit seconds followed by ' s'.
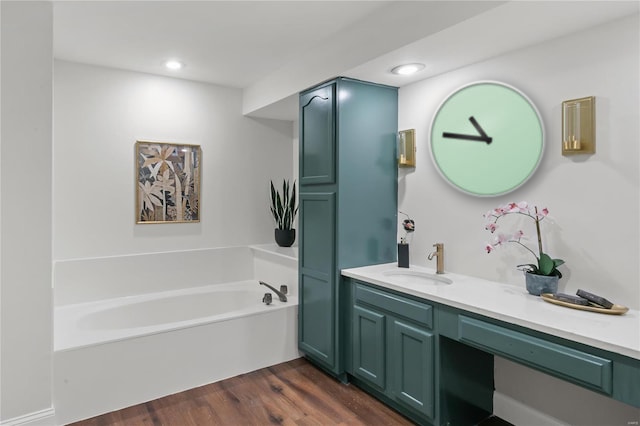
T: 10 h 46 min
